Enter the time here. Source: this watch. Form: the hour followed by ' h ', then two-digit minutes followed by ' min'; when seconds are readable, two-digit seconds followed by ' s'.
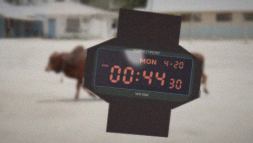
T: 0 h 44 min 30 s
